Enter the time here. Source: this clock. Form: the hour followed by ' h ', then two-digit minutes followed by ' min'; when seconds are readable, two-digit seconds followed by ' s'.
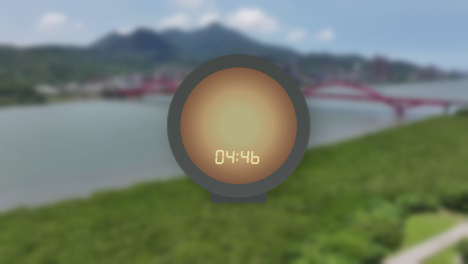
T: 4 h 46 min
